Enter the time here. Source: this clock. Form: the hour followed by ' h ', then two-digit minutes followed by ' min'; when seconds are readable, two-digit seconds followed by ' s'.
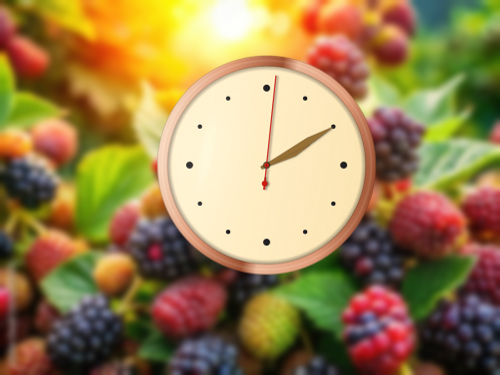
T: 2 h 10 min 01 s
